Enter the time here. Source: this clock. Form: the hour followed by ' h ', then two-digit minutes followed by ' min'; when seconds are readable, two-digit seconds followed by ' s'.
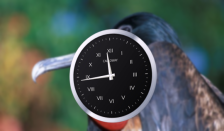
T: 11 h 44 min
